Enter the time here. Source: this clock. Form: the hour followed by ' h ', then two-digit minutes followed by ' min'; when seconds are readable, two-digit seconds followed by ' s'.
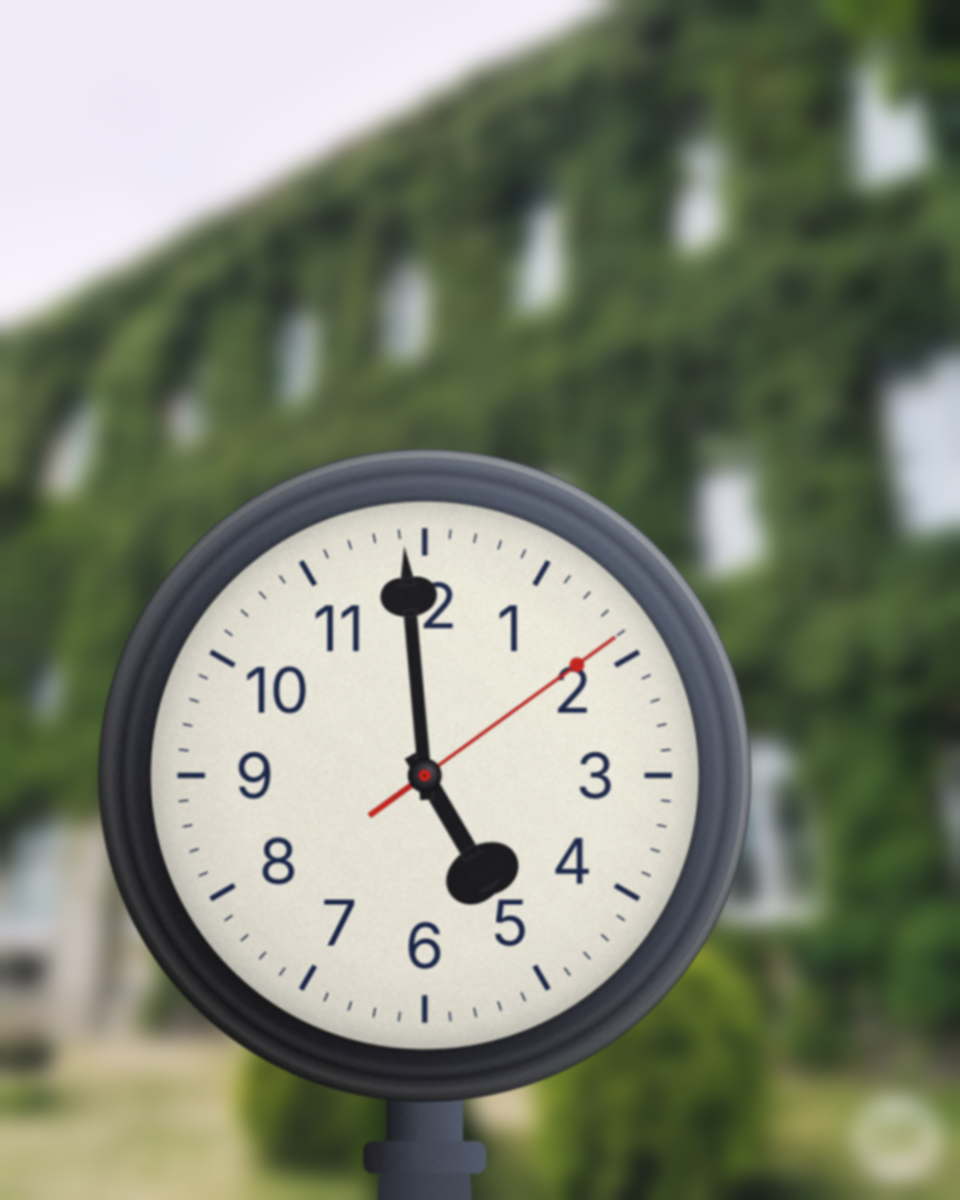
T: 4 h 59 min 09 s
